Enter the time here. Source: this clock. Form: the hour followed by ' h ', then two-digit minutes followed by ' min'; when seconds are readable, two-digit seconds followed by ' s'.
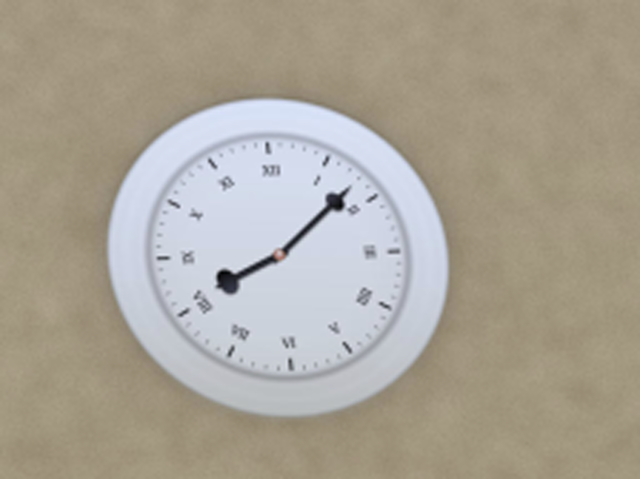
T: 8 h 08 min
